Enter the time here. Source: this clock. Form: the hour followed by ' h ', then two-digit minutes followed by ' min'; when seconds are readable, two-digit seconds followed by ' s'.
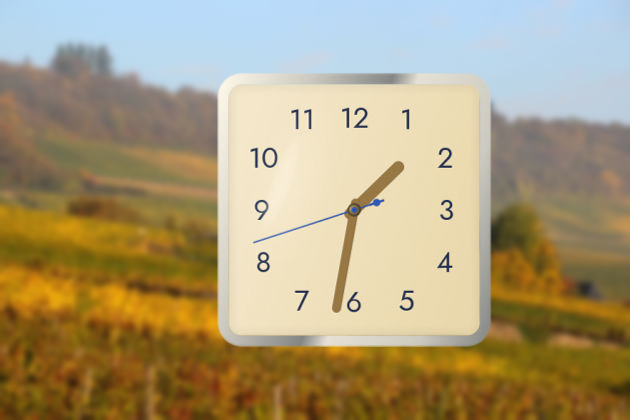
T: 1 h 31 min 42 s
